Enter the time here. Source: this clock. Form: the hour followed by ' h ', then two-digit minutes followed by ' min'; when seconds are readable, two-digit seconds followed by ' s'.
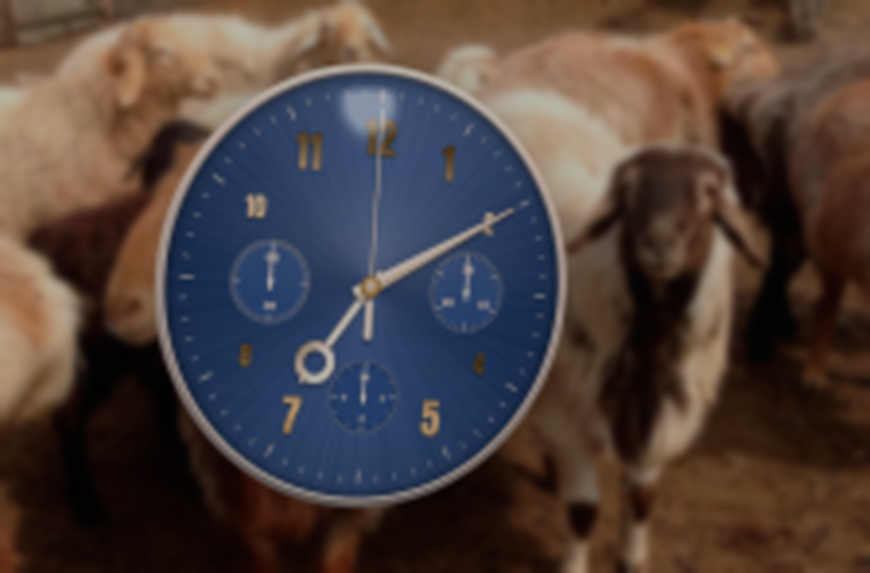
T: 7 h 10 min
